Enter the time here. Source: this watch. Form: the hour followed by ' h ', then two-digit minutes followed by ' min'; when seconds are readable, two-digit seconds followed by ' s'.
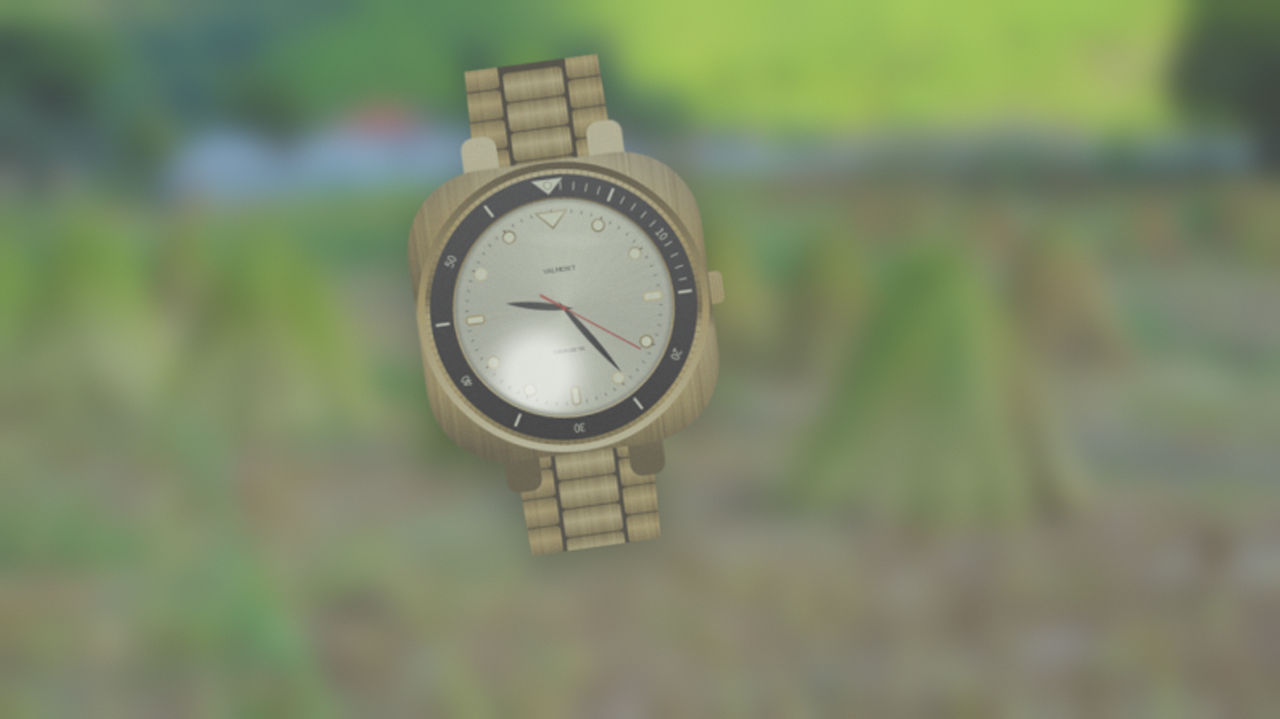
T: 9 h 24 min 21 s
